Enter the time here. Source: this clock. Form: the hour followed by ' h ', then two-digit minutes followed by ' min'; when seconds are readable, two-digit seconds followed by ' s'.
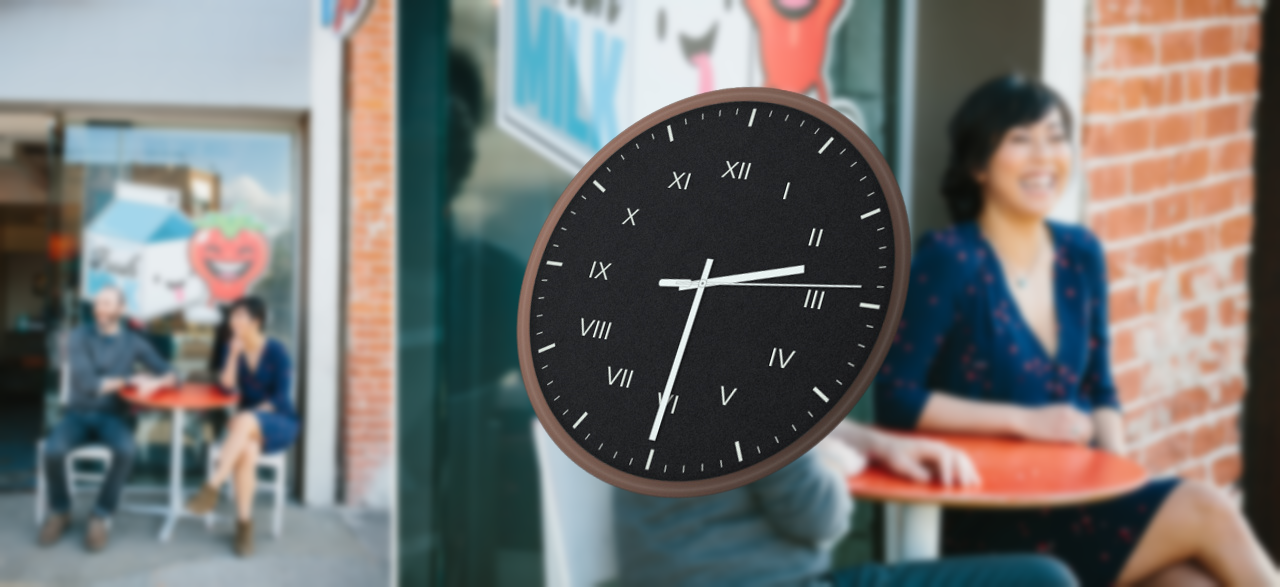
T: 2 h 30 min 14 s
